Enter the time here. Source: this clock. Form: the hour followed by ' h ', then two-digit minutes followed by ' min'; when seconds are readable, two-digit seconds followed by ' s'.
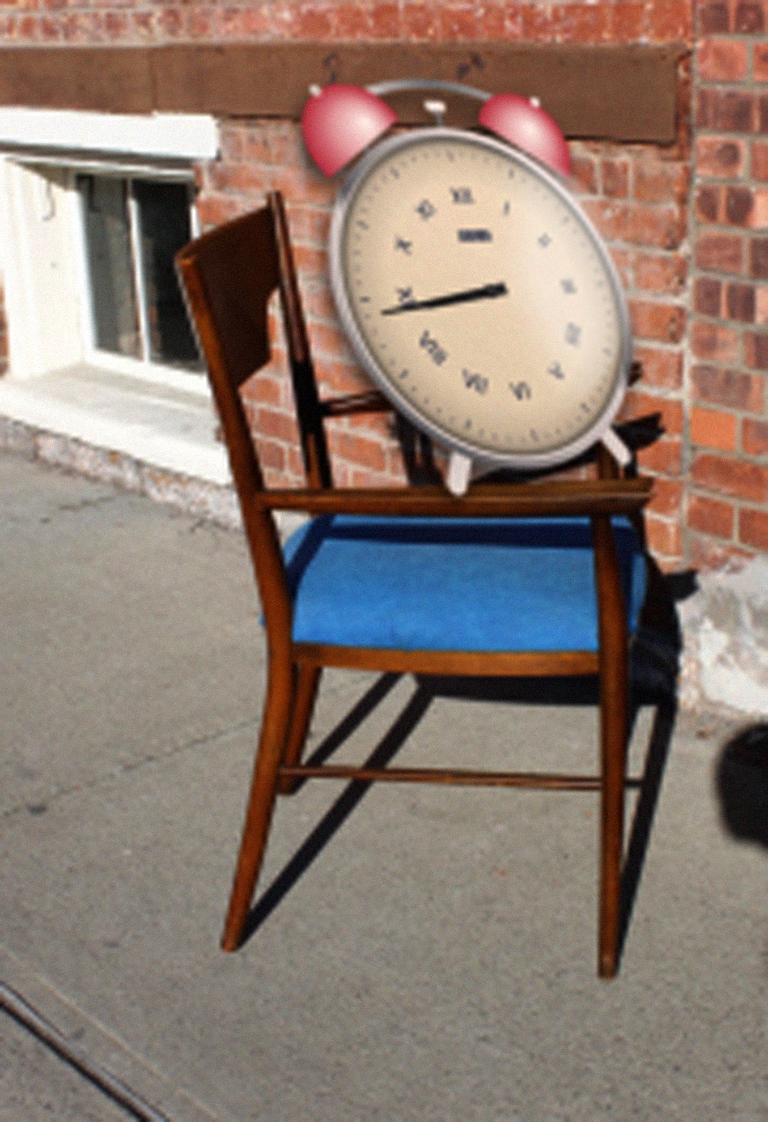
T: 8 h 44 min
